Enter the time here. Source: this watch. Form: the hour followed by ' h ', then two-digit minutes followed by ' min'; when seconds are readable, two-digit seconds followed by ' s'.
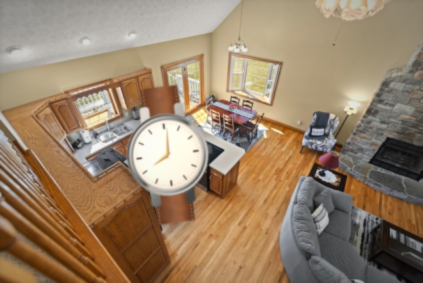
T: 8 h 01 min
